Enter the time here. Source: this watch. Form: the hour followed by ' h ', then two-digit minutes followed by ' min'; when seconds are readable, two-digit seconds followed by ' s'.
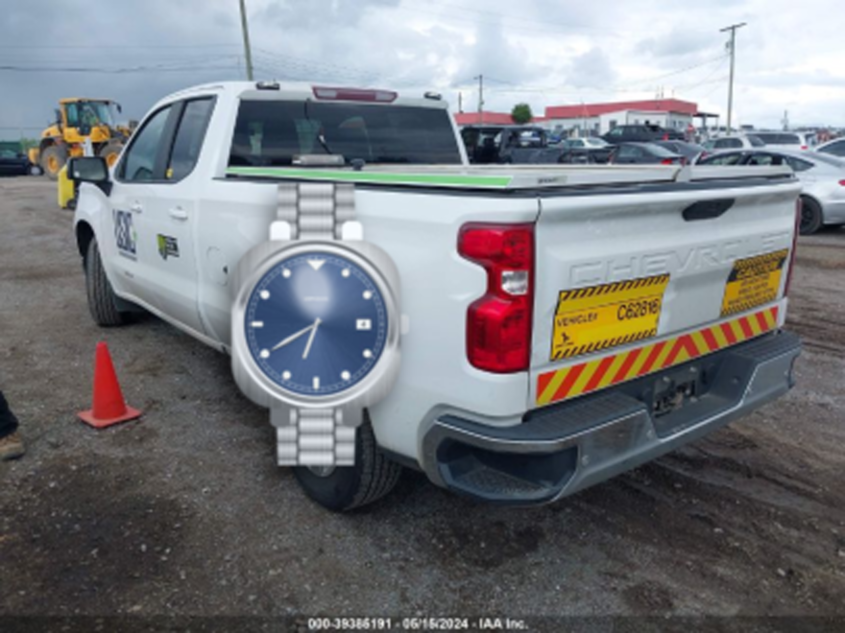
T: 6 h 40 min
